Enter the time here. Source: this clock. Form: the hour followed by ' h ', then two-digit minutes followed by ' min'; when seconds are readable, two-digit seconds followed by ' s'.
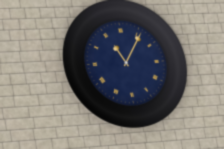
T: 11 h 06 min
